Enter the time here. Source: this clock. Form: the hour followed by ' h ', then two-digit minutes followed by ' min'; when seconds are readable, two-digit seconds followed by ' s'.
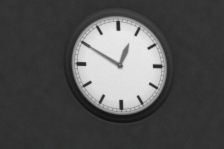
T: 12 h 50 min
